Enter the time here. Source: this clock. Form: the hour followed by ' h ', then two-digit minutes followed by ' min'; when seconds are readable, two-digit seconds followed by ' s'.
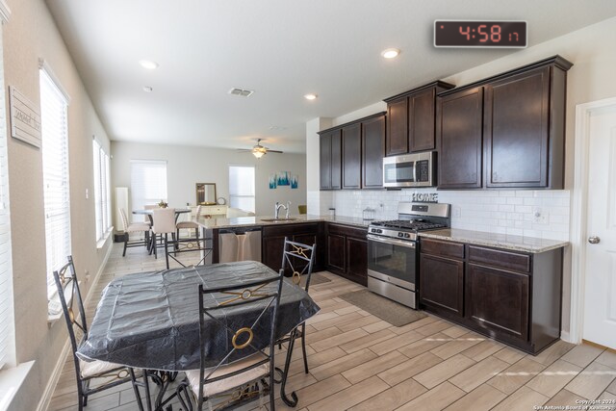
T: 4 h 58 min 17 s
